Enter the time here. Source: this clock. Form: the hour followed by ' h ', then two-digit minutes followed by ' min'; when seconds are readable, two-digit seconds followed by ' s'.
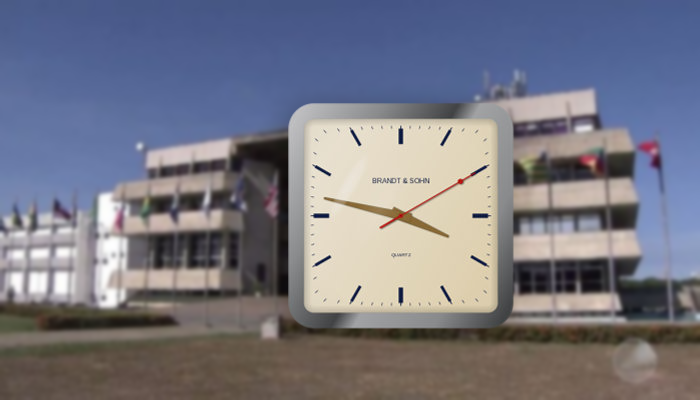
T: 3 h 47 min 10 s
